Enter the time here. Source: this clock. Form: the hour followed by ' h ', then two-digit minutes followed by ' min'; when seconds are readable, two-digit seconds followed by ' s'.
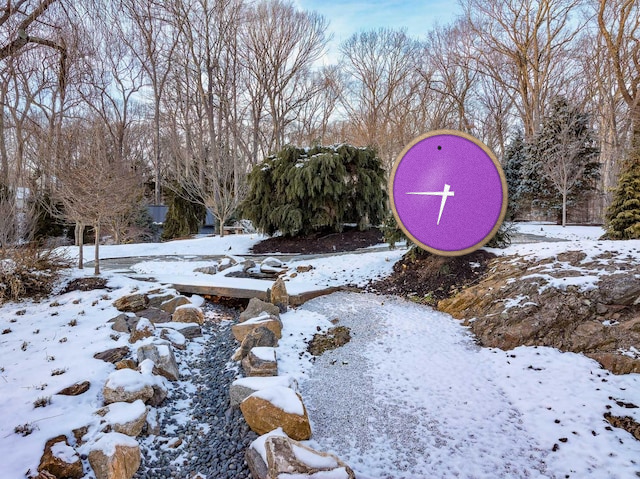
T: 6 h 46 min
